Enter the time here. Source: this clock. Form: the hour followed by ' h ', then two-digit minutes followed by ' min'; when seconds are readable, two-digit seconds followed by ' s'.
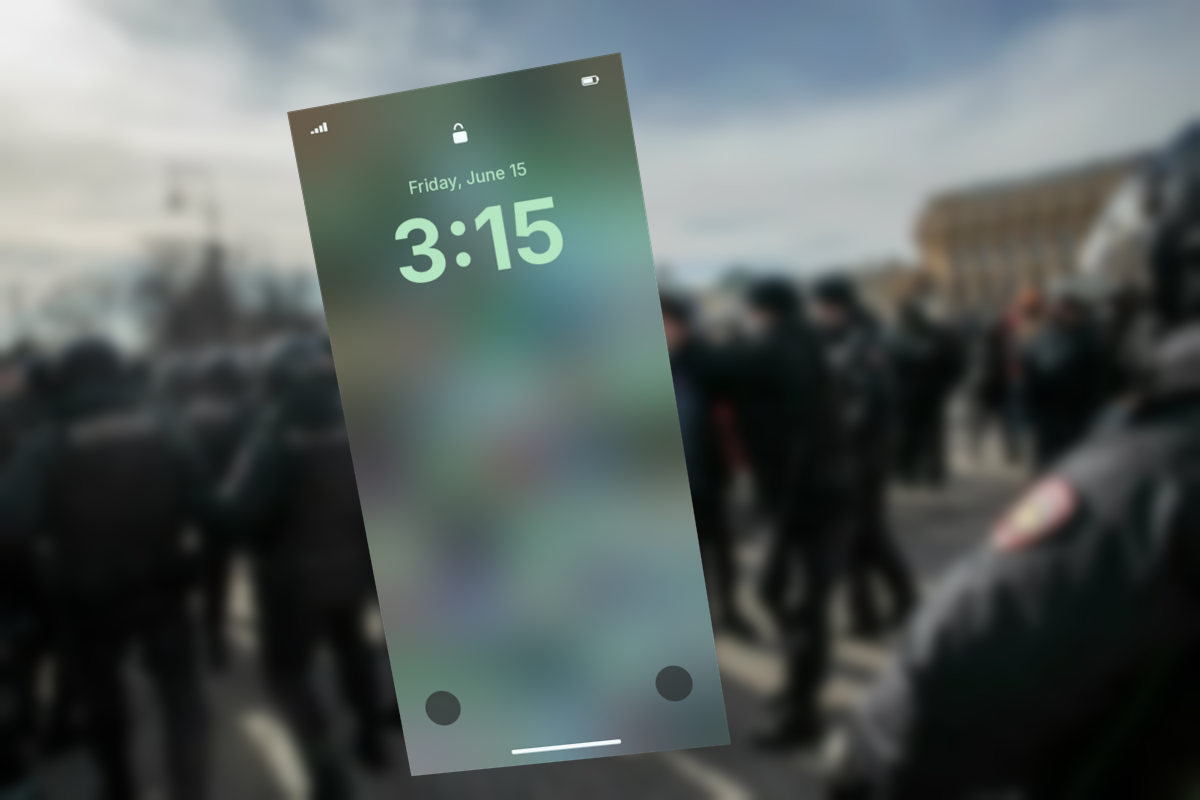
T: 3 h 15 min
